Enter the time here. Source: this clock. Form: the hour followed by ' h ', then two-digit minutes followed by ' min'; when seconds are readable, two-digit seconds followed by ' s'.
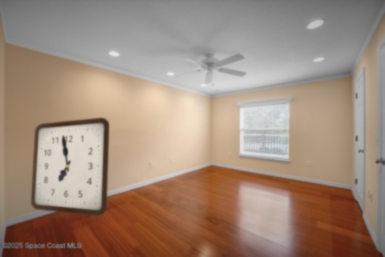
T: 6 h 58 min
